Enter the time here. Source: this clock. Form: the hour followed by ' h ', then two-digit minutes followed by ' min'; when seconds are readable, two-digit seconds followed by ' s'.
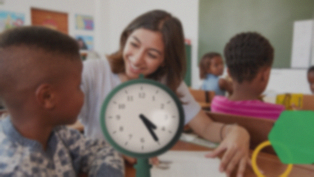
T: 4 h 25 min
